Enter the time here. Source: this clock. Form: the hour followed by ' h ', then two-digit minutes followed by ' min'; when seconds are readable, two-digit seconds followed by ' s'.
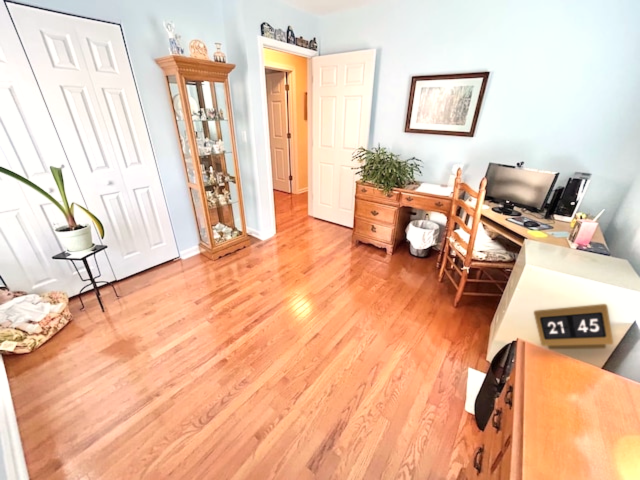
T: 21 h 45 min
